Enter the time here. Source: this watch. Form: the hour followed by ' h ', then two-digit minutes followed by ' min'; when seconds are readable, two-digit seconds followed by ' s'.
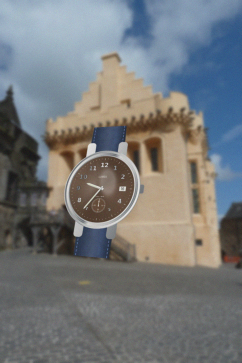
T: 9 h 36 min
